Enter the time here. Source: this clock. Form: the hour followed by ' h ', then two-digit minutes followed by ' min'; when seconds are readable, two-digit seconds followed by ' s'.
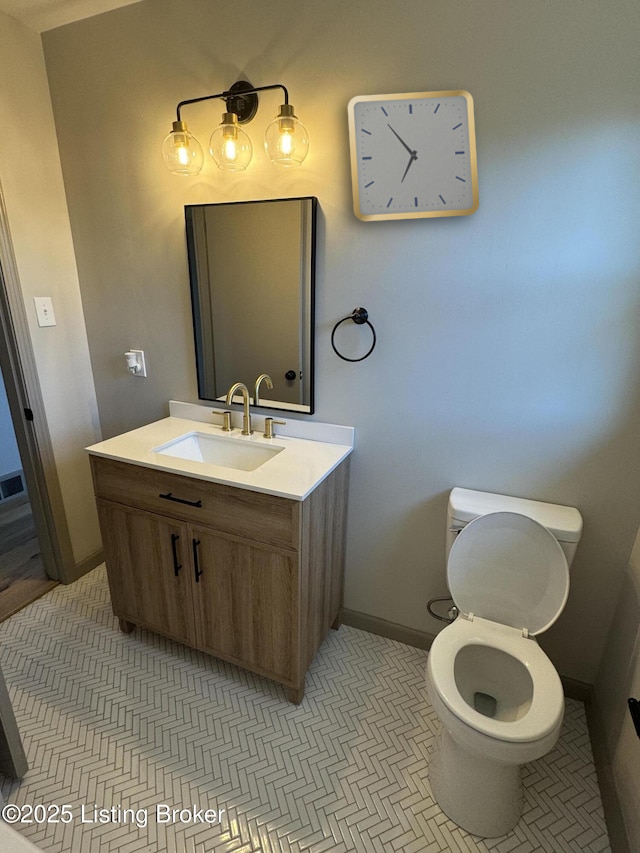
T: 6 h 54 min
